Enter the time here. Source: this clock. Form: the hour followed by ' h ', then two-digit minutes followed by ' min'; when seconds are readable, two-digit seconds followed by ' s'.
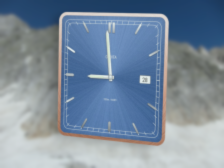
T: 8 h 59 min
